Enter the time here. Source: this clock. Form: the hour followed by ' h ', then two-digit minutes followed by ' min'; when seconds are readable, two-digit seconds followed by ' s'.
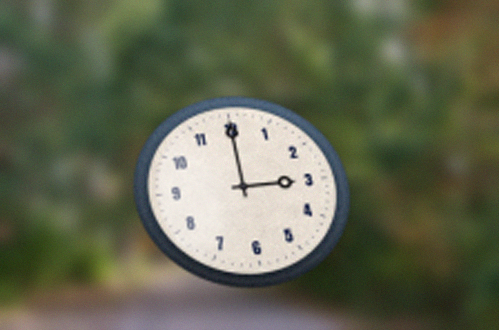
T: 3 h 00 min
